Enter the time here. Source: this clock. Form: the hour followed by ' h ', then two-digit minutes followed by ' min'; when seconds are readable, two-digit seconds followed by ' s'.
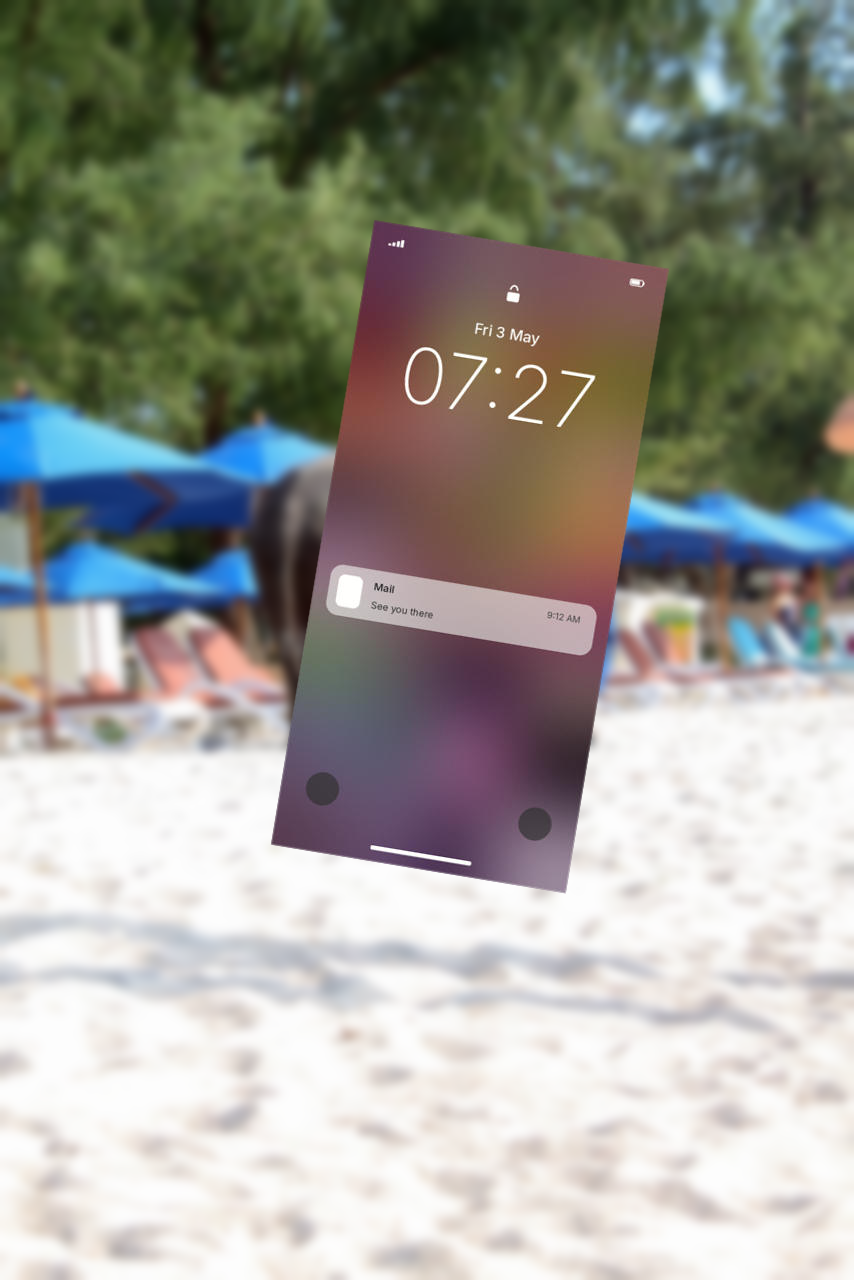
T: 7 h 27 min
